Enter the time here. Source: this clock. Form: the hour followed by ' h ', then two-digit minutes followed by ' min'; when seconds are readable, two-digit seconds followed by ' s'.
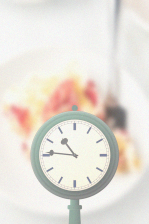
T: 10 h 46 min
